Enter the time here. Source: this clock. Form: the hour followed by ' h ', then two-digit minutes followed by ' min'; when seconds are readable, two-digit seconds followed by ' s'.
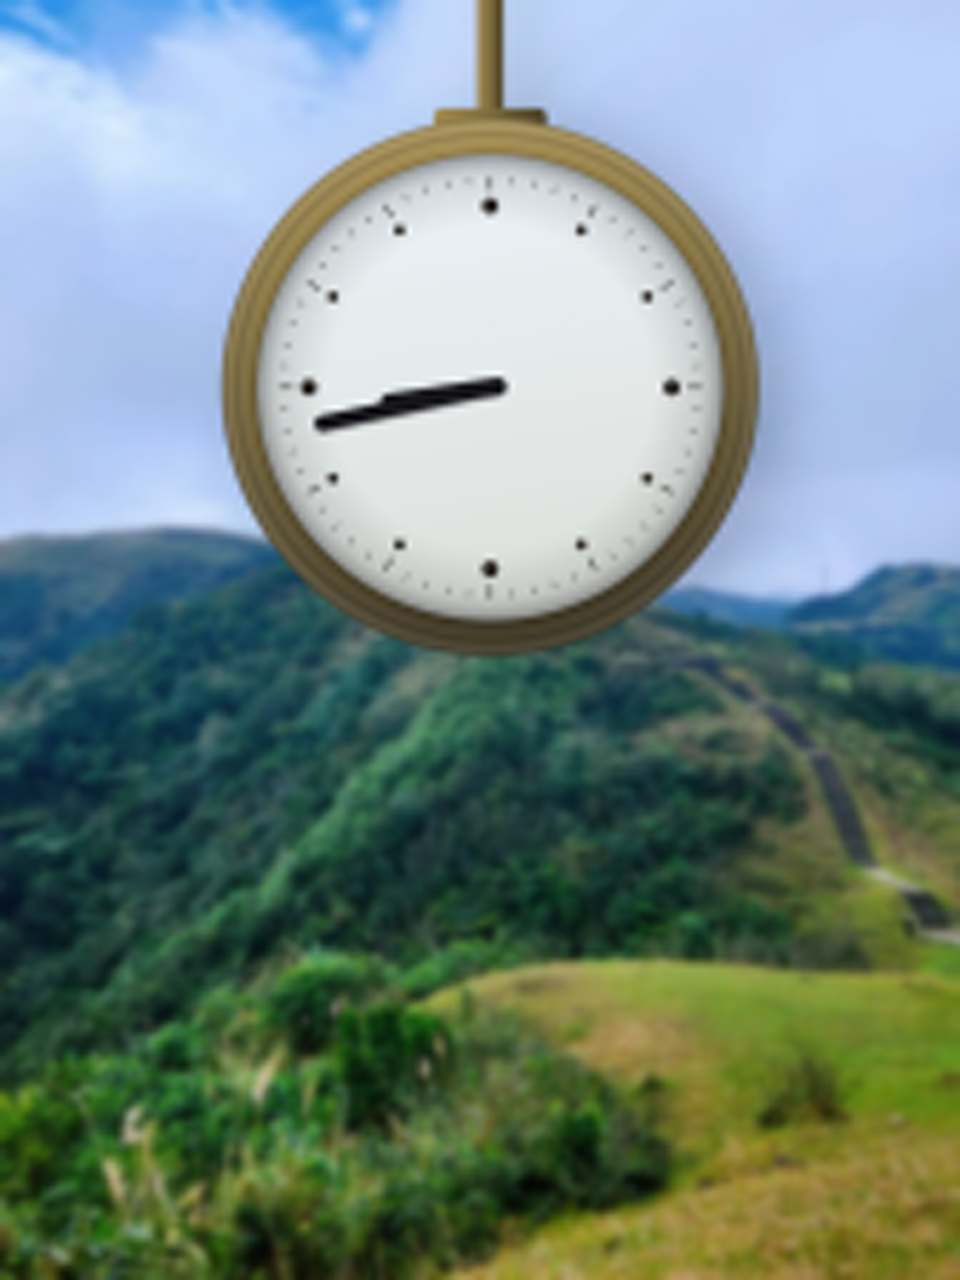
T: 8 h 43 min
